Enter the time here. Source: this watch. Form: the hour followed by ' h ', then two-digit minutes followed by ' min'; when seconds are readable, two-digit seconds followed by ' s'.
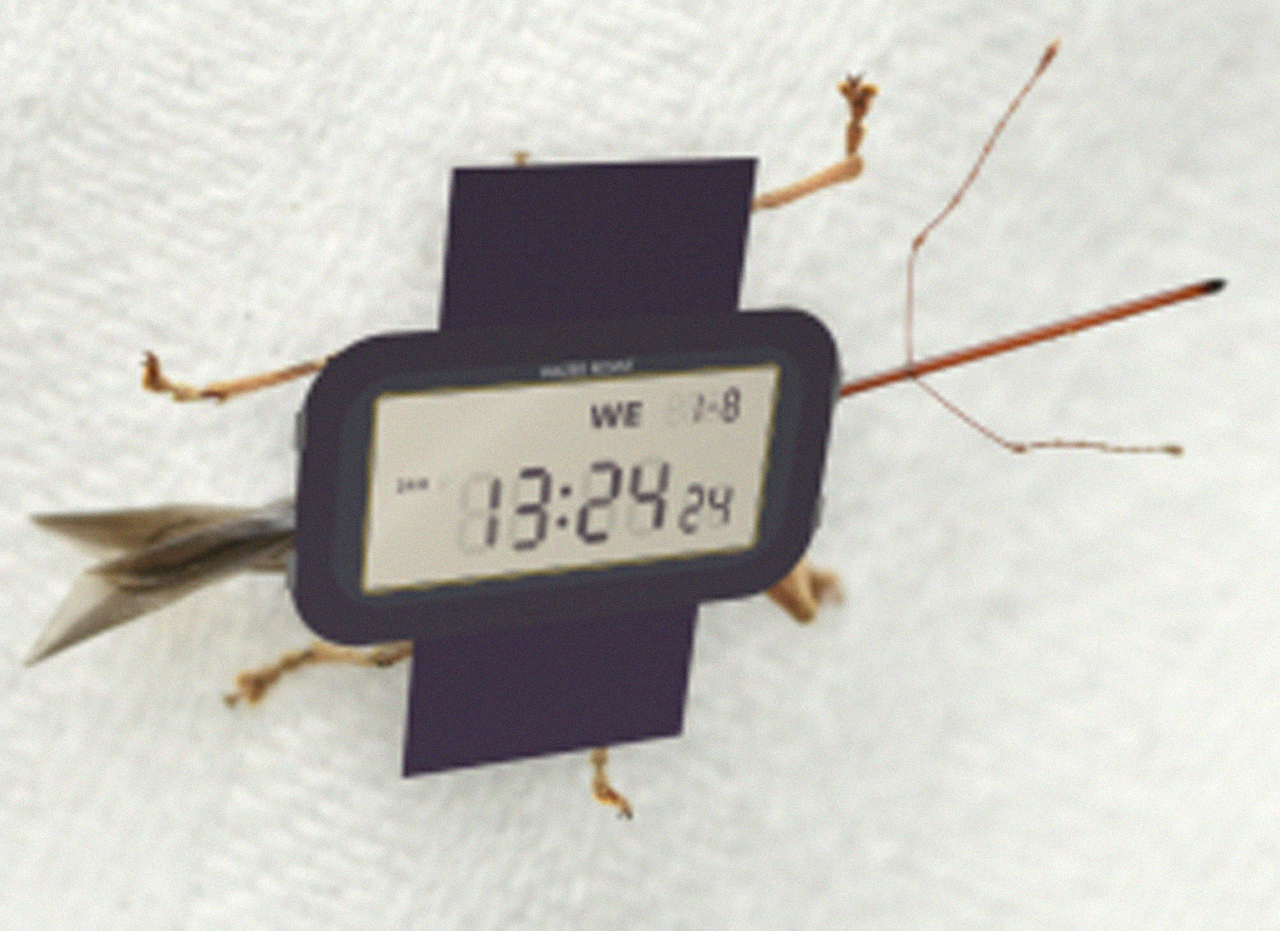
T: 13 h 24 min 24 s
